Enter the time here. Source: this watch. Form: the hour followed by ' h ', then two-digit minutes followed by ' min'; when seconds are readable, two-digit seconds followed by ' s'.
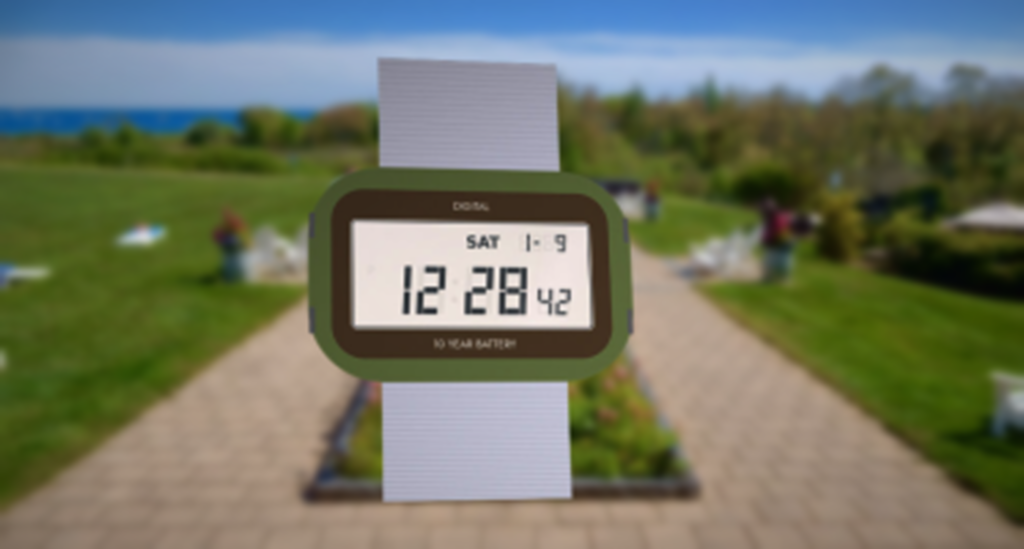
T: 12 h 28 min 42 s
